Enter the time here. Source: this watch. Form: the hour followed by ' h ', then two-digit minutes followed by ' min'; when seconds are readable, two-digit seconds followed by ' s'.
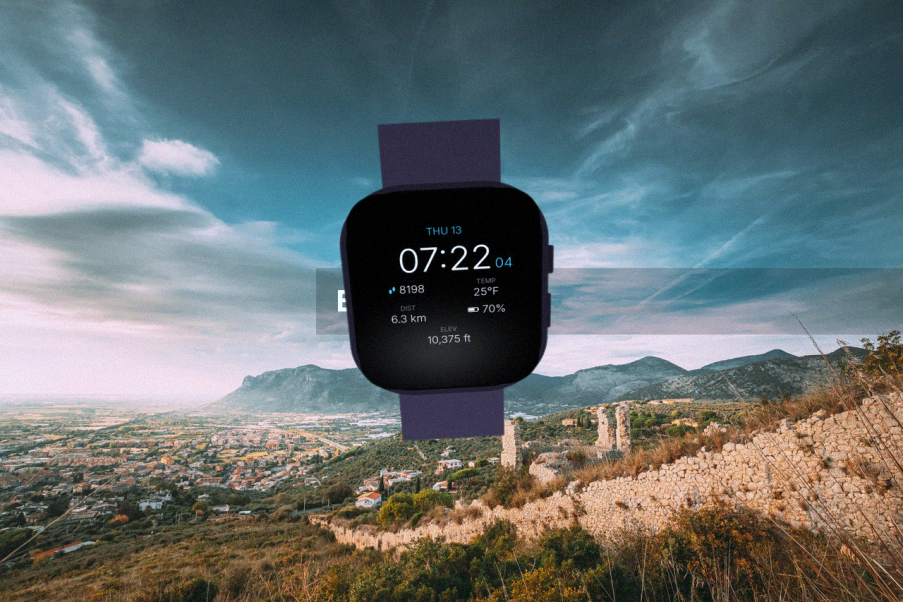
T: 7 h 22 min 04 s
